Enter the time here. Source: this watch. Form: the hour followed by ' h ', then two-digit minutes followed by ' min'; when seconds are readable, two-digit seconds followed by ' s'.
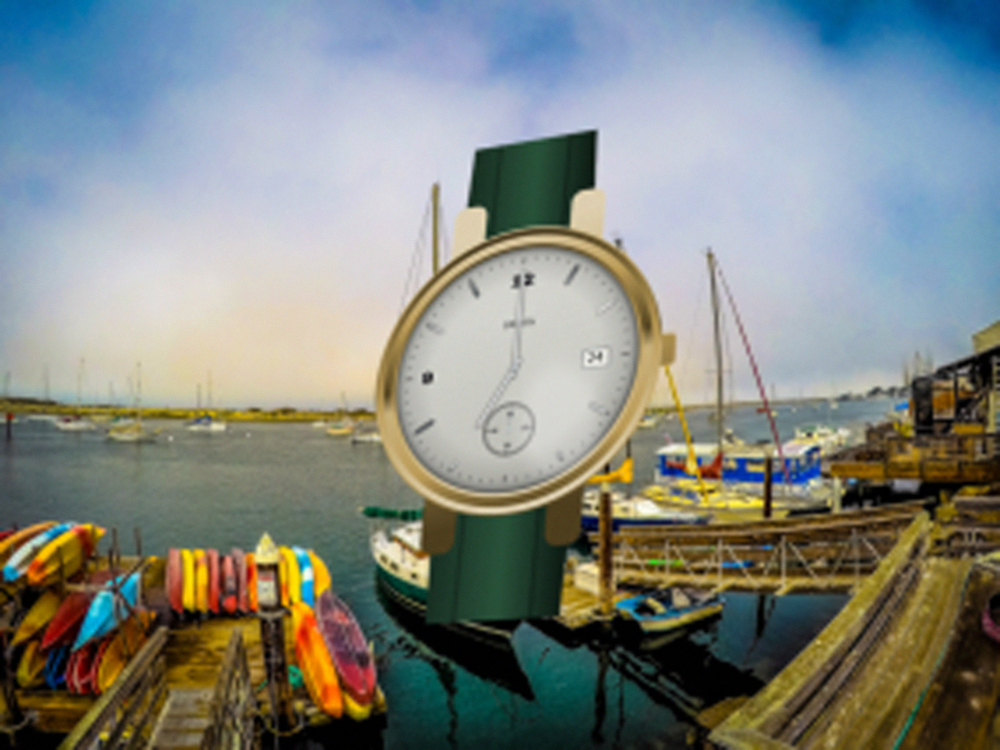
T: 7 h 00 min
